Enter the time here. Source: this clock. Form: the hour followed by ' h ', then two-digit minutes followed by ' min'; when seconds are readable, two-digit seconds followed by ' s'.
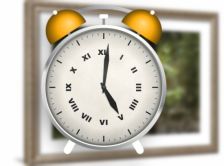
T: 5 h 01 min
